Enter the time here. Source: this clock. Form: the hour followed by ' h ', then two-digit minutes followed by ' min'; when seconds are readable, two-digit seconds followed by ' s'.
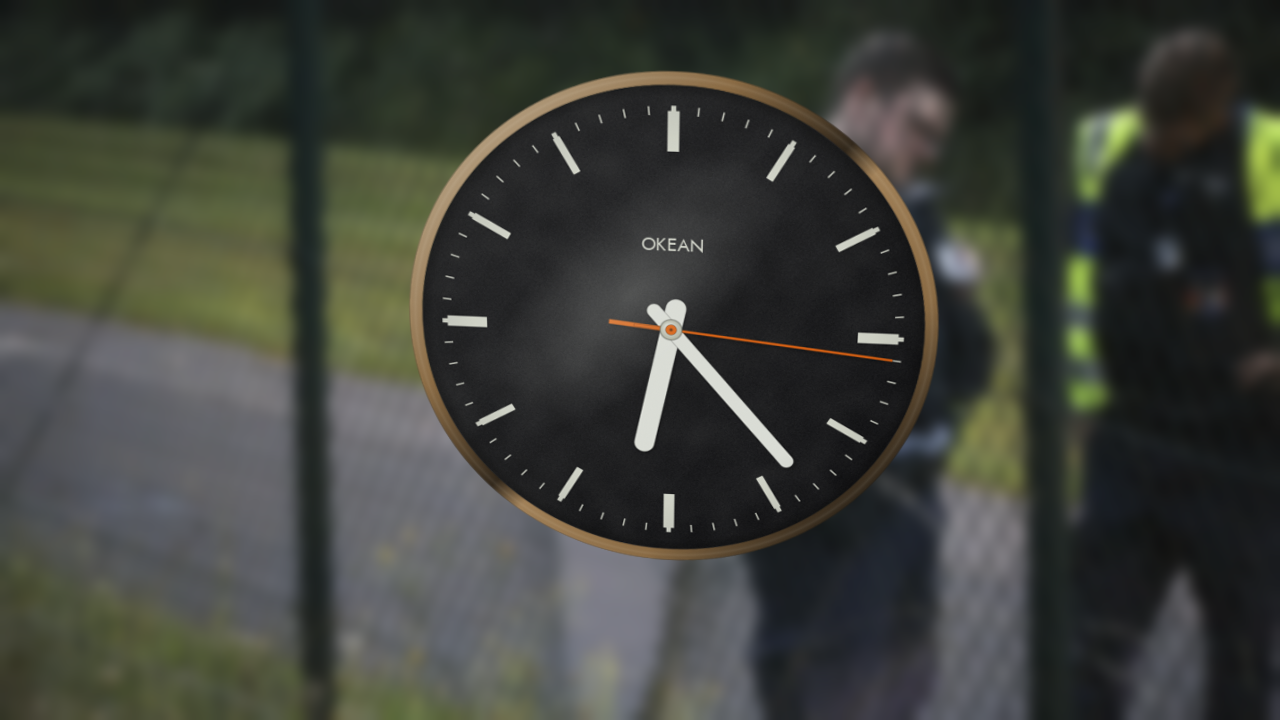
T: 6 h 23 min 16 s
